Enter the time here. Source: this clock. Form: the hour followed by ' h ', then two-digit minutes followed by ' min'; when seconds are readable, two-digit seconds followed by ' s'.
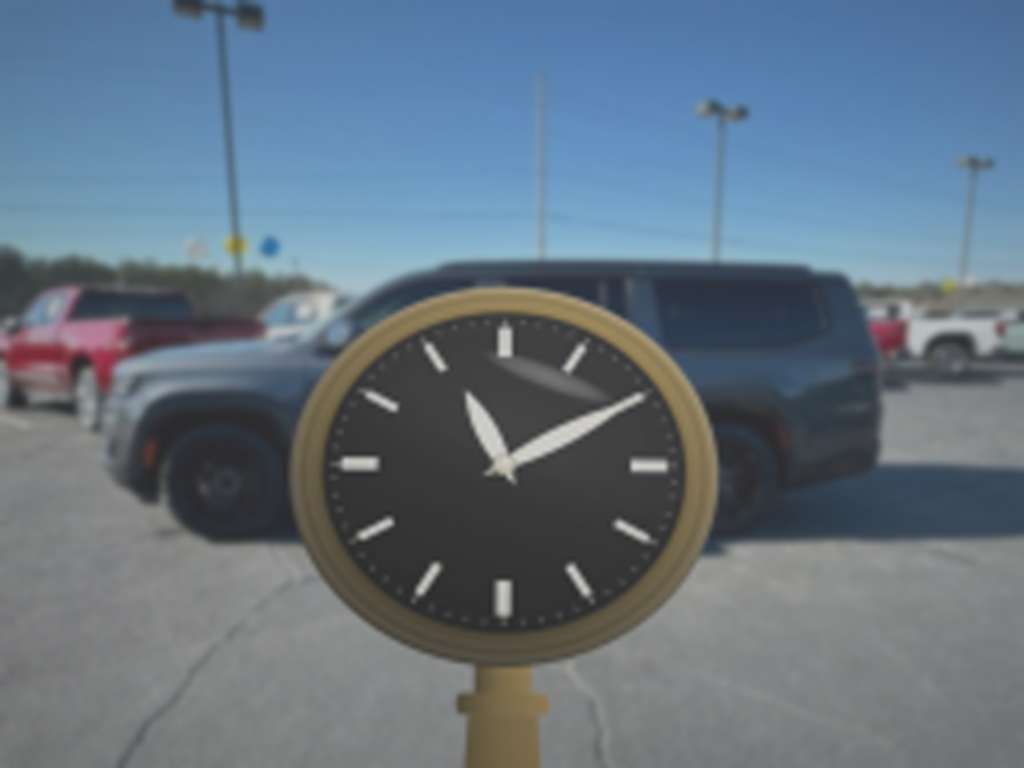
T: 11 h 10 min
